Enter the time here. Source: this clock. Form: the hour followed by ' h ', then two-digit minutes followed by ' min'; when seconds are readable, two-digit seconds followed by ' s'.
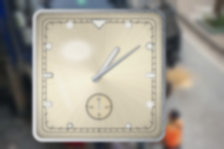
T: 1 h 09 min
